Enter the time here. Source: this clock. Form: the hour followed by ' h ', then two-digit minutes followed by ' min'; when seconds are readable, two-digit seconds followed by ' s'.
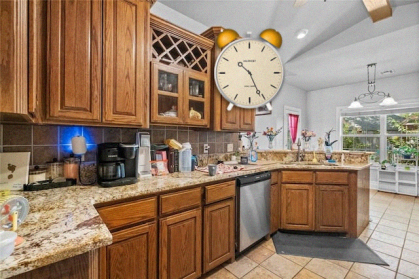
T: 10 h 26 min
